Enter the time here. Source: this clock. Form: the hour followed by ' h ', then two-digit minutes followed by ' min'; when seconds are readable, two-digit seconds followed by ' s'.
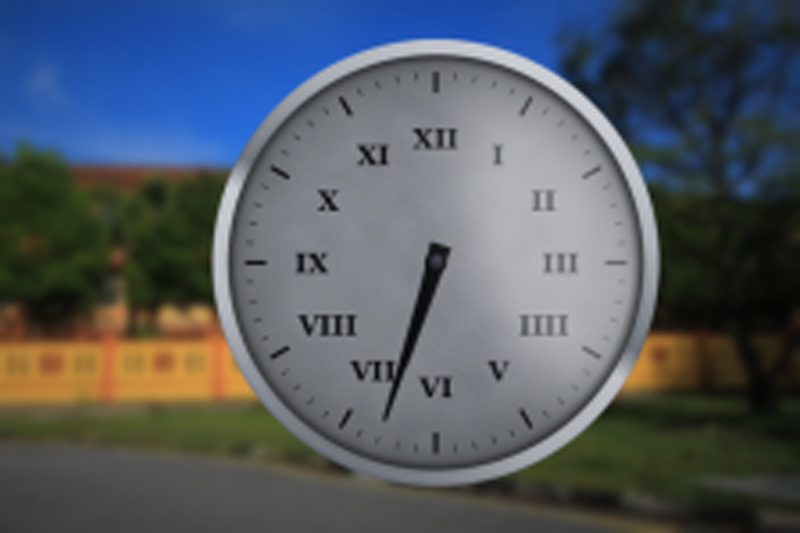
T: 6 h 33 min
